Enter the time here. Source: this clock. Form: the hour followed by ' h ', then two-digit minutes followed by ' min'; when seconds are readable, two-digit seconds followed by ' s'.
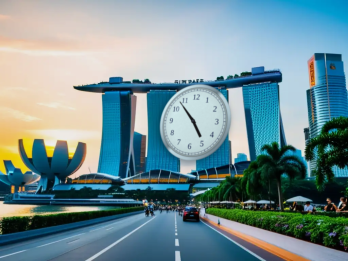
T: 4 h 53 min
